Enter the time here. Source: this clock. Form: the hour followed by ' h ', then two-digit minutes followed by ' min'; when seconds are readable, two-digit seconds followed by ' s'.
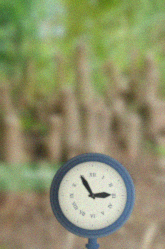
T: 2 h 55 min
